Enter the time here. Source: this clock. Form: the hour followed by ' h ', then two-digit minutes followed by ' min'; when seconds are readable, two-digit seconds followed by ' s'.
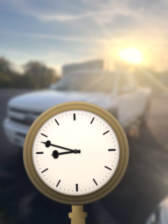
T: 8 h 48 min
